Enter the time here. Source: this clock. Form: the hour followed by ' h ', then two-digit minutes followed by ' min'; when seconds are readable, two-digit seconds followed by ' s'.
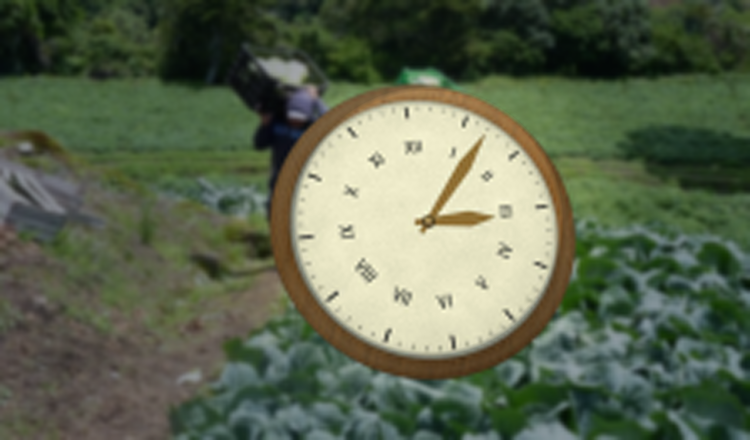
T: 3 h 07 min
